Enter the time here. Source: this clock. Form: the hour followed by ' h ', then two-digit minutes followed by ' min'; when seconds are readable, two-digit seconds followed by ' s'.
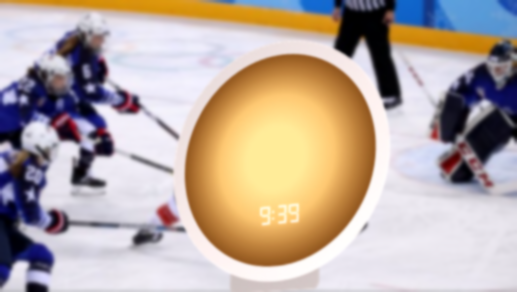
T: 9 h 39 min
